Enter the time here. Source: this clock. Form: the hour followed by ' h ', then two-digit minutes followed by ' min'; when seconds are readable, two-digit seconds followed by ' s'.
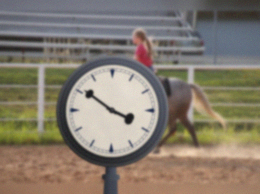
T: 3 h 51 min
